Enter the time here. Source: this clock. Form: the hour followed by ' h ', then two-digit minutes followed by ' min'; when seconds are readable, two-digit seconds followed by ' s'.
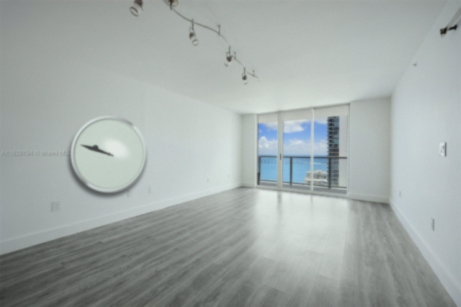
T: 9 h 48 min
